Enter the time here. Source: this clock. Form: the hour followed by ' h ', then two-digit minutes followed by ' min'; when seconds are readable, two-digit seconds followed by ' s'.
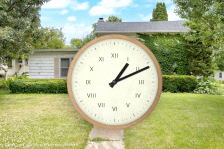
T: 1 h 11 min
